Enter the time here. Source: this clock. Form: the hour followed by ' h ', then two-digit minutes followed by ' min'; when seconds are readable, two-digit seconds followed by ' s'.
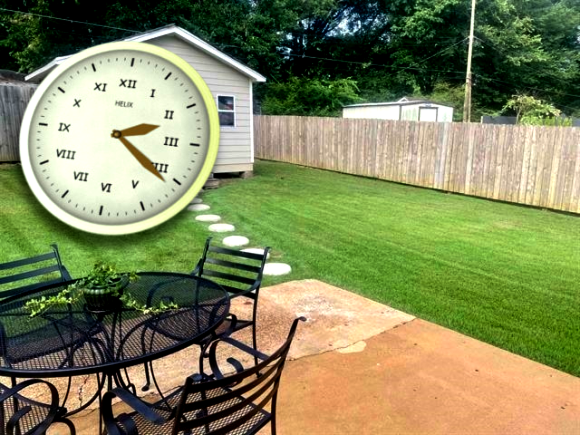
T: 2 h 21 min
